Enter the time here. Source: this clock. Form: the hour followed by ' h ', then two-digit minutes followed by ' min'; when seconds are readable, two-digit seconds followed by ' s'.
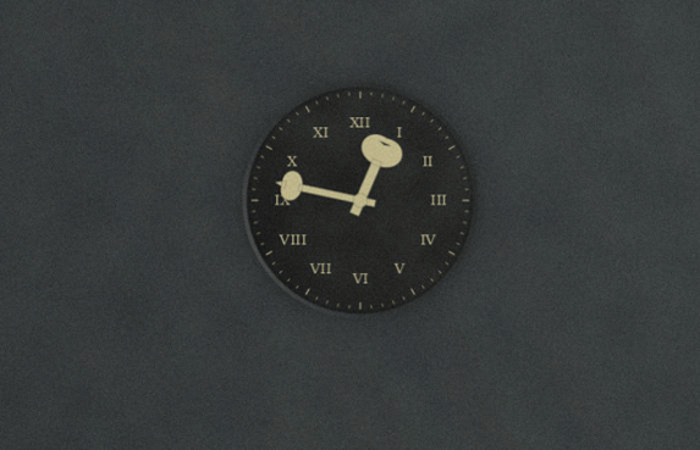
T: 12 h 47 min
